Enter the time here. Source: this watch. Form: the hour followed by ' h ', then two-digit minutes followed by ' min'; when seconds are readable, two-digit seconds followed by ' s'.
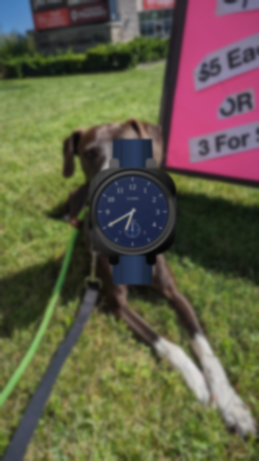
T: 6 h 40 min
